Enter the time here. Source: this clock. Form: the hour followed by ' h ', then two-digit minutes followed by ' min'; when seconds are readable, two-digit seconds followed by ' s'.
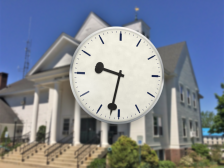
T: 9 h 32 min
